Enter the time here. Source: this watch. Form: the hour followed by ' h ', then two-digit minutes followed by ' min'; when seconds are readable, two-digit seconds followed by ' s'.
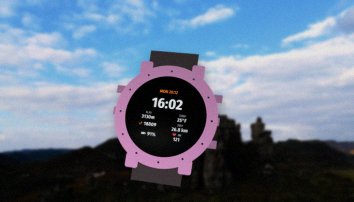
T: 16 h 02 min
